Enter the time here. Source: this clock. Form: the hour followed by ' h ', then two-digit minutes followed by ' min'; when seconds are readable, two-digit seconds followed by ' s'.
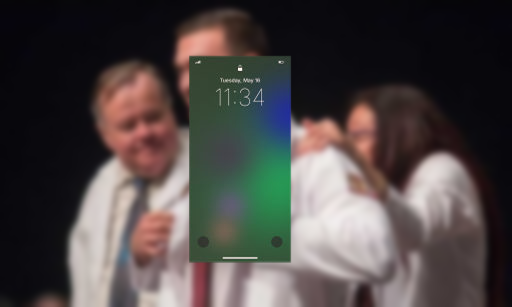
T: 11 h 34 min
